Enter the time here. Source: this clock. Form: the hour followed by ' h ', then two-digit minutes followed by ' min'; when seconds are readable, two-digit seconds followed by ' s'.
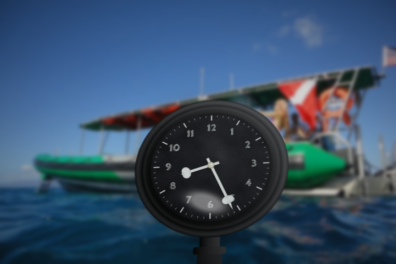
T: 8 h 26 min
